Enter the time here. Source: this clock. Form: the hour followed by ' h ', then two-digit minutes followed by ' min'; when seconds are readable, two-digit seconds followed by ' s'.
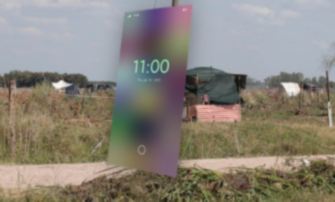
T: 11 h 00 min
